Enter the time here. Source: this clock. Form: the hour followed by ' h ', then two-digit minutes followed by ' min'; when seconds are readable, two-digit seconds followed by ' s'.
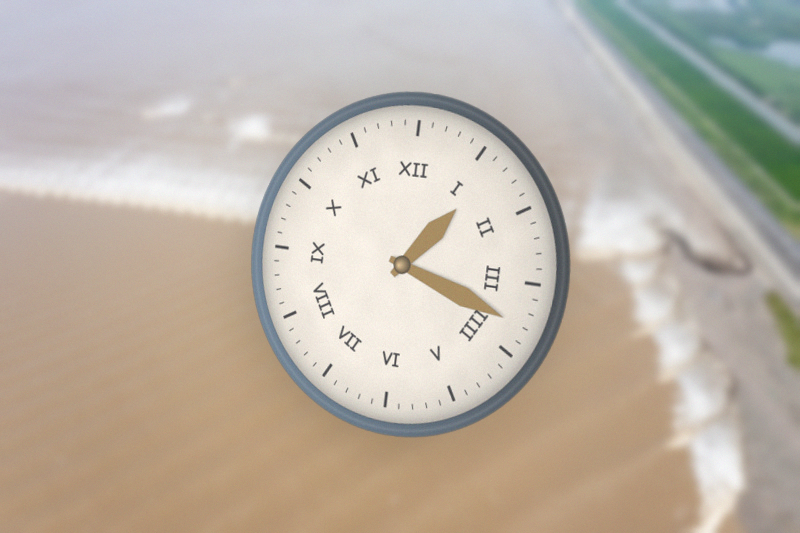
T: 1 h 18 min
